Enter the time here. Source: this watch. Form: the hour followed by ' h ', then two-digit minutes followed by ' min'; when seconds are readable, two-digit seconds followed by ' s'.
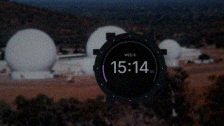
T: 15 h 14 min
